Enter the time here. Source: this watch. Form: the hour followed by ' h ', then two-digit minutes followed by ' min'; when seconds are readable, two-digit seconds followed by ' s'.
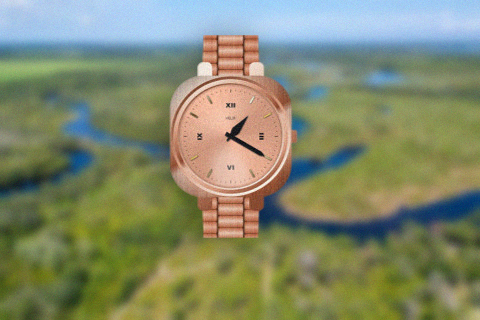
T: 1 h 20 min
